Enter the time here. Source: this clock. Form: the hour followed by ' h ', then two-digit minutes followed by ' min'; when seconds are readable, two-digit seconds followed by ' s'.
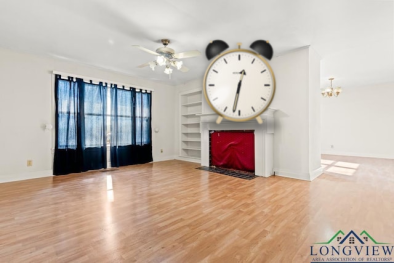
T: 12 h 32 min
